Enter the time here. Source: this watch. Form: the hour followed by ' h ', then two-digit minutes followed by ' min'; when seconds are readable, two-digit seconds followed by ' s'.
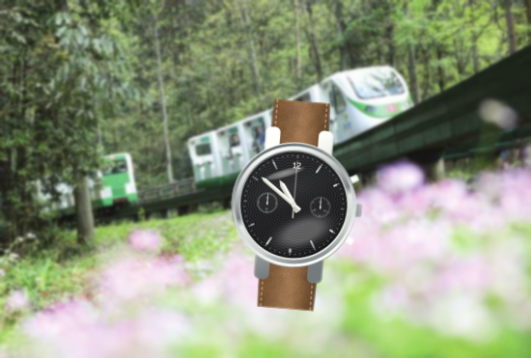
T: 10 h 51 min
